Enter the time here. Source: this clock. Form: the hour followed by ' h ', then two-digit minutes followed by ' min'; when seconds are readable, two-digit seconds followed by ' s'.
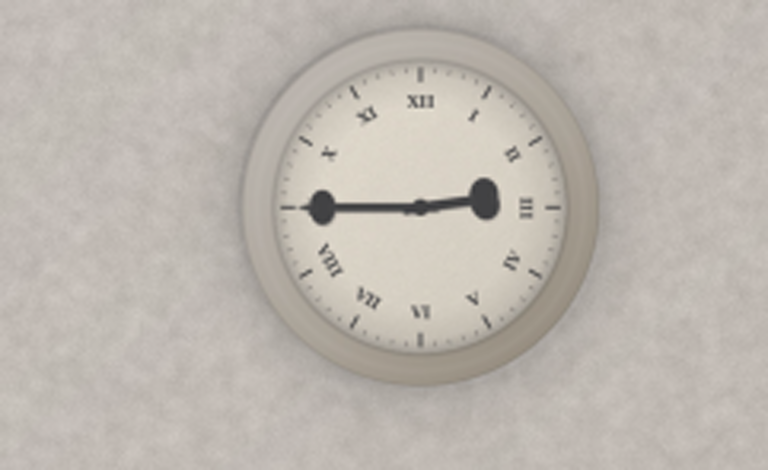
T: 2 h 45 min
